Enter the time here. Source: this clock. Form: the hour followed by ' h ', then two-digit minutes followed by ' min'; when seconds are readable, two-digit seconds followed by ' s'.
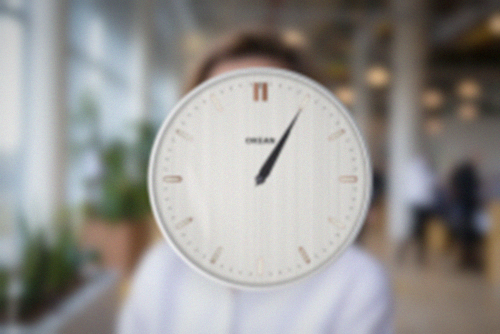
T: 1 h 05 min
